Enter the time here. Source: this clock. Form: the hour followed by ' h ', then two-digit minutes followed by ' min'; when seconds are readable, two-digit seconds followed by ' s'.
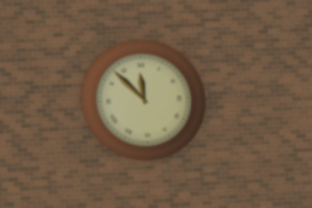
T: 11 h 53 min
